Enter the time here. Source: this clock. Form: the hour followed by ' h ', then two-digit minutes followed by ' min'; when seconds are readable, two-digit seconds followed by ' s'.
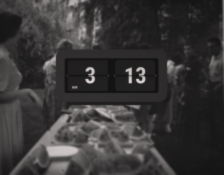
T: 3 h 13 min
